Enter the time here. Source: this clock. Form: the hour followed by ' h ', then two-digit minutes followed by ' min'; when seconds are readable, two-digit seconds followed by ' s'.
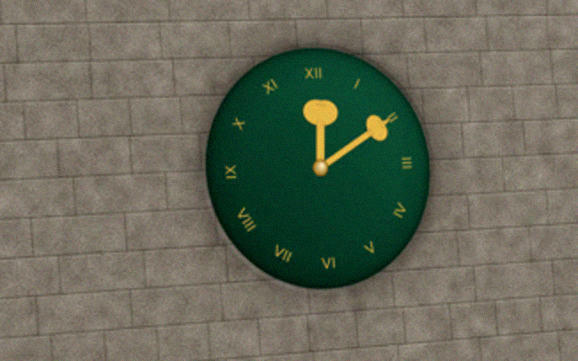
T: 12 h 10 min
